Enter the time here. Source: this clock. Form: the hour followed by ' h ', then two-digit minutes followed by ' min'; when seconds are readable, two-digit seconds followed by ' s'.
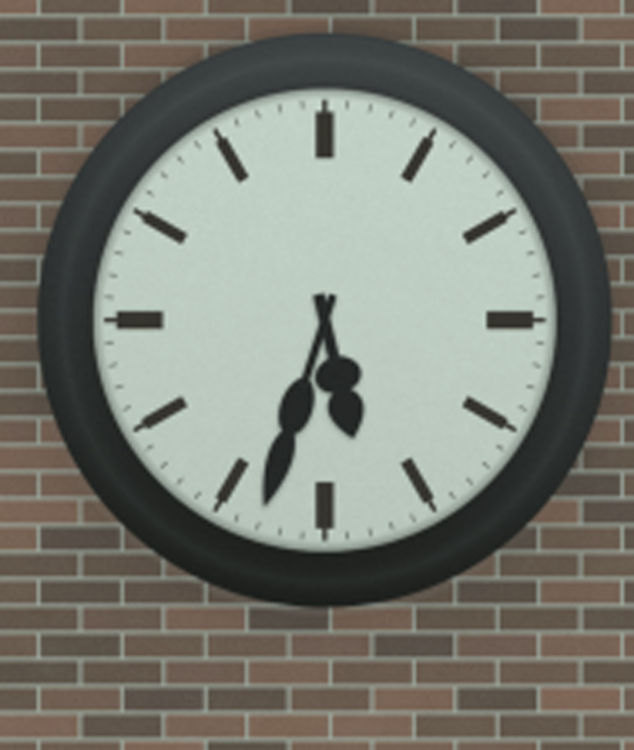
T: 5 h 33 min
